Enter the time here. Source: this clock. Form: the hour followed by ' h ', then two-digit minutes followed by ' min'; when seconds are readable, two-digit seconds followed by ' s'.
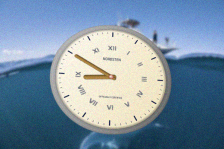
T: 8 h 50 min
